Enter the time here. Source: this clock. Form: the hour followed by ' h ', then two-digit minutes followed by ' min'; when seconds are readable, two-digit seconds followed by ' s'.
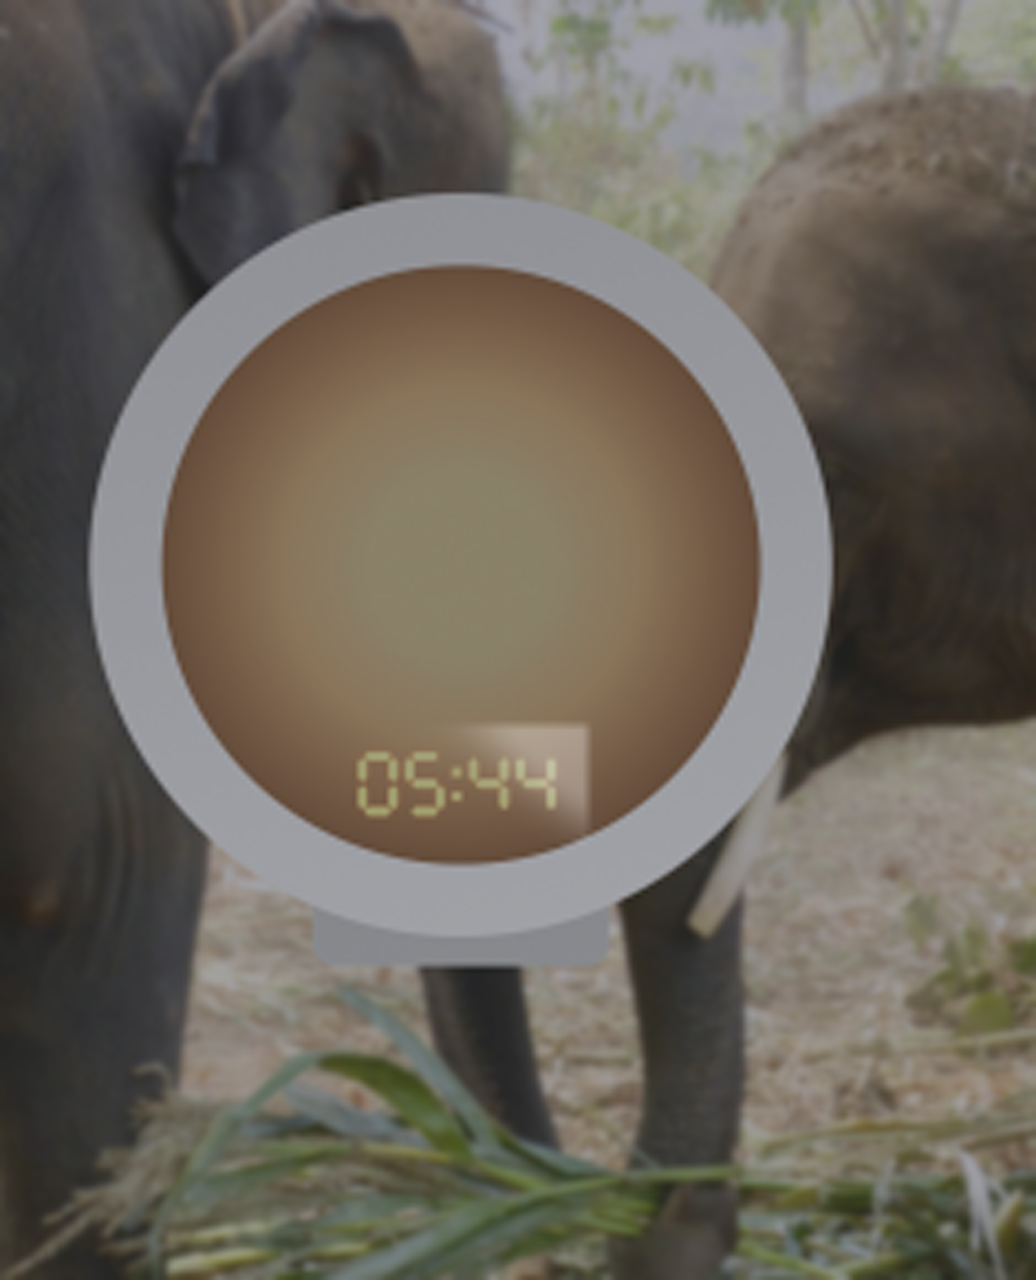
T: 5 h 44 min
